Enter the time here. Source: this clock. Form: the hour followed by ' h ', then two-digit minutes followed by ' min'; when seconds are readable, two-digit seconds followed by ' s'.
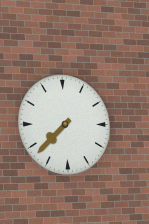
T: 7 h 38 min
